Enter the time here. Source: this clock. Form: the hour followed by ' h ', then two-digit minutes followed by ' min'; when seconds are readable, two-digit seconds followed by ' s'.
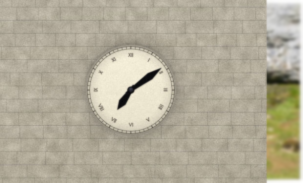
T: 7 h 09 min
